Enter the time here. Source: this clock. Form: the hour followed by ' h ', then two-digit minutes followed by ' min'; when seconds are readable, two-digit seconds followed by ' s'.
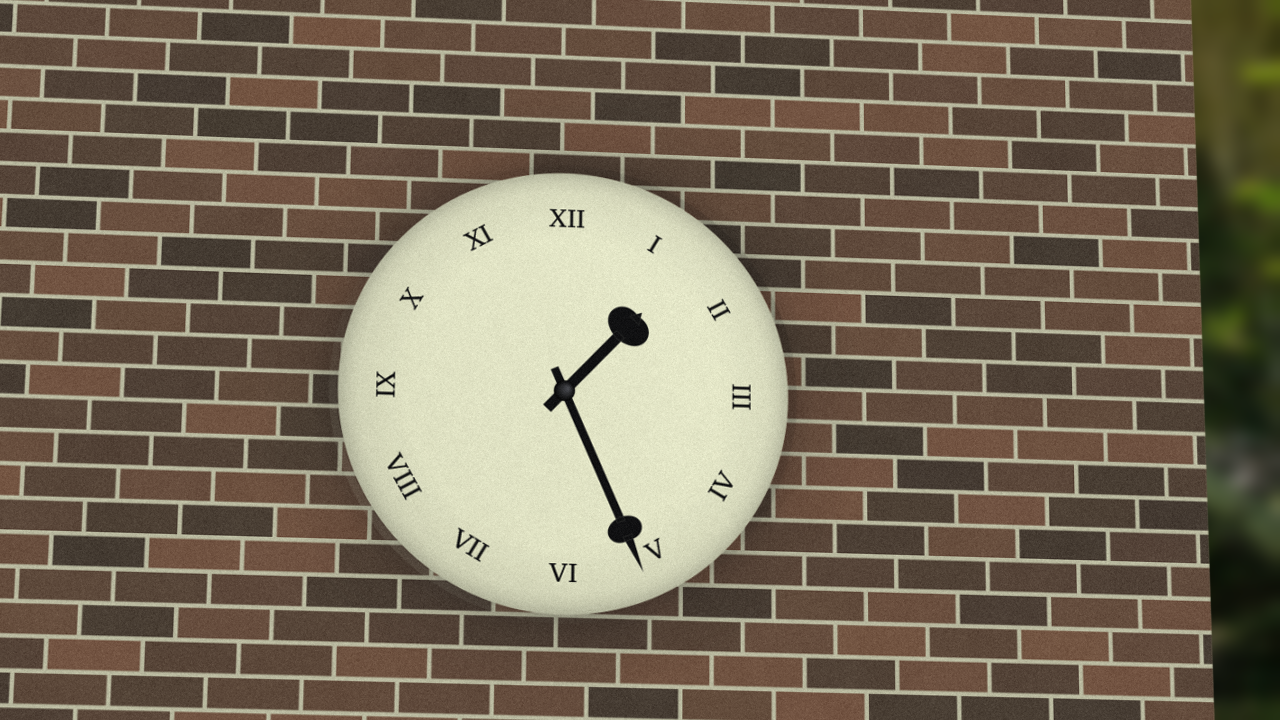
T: 1 h 26 min
